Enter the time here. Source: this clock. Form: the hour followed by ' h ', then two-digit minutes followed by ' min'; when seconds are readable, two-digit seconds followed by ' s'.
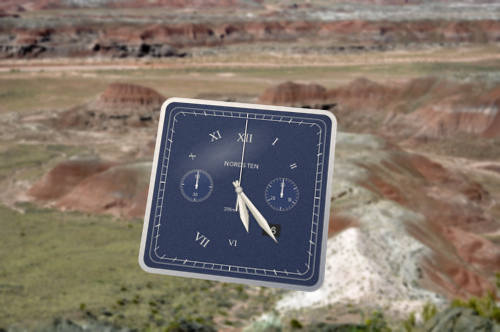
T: 5 h 23 min
